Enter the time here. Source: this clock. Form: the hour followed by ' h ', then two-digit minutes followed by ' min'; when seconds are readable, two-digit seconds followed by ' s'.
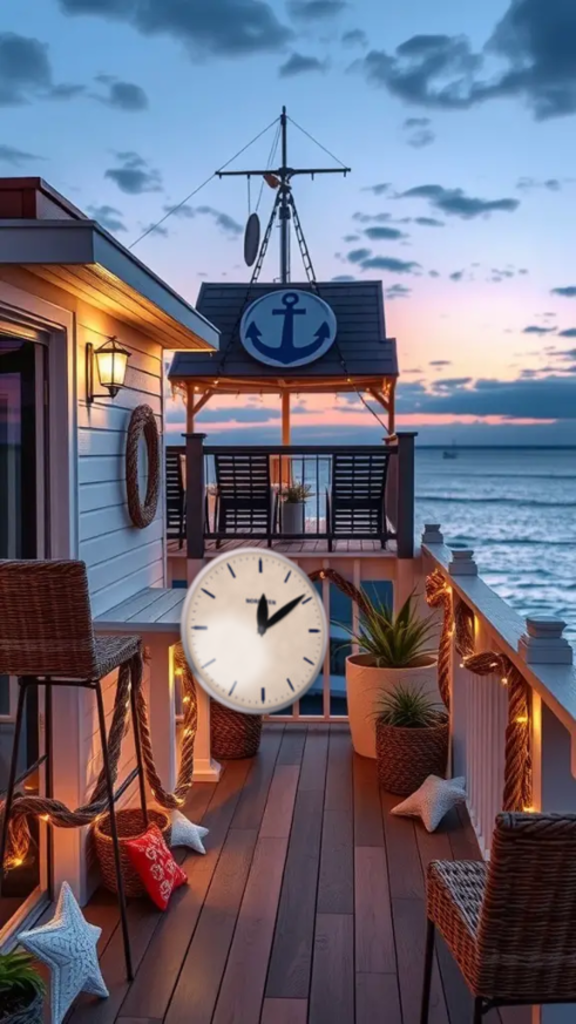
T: 12 h 09 min
